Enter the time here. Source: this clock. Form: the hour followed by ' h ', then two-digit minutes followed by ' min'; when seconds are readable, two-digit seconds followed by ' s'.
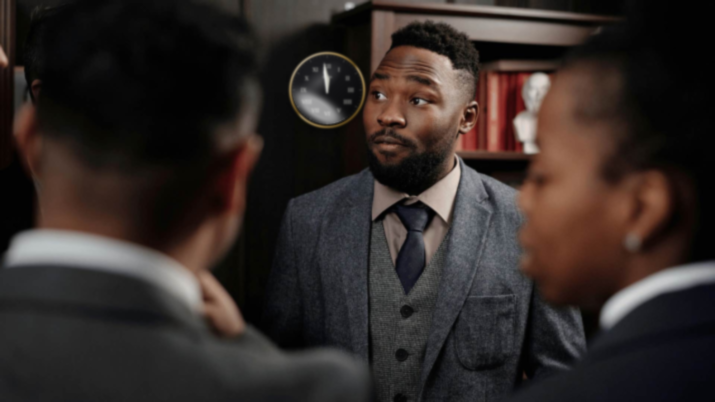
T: 11 h 59 min
